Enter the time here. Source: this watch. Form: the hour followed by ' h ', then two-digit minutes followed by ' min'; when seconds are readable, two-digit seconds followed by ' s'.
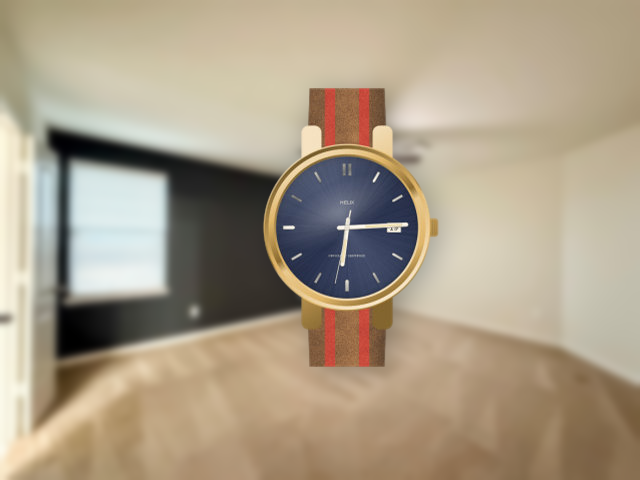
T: 6 h 14 min 32 s
